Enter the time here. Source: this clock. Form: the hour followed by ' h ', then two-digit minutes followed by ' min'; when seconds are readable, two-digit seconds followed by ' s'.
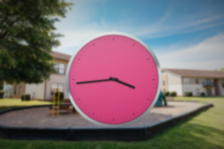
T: 3 h 44 min
